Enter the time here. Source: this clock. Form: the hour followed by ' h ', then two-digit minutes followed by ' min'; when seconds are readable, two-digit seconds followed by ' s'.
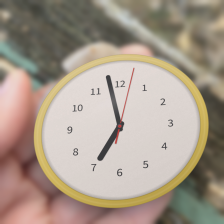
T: 6 h 58 min 02 s
